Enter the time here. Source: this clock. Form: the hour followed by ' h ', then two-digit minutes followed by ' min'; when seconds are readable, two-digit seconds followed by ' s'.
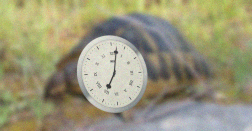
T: 7 h 02 min
